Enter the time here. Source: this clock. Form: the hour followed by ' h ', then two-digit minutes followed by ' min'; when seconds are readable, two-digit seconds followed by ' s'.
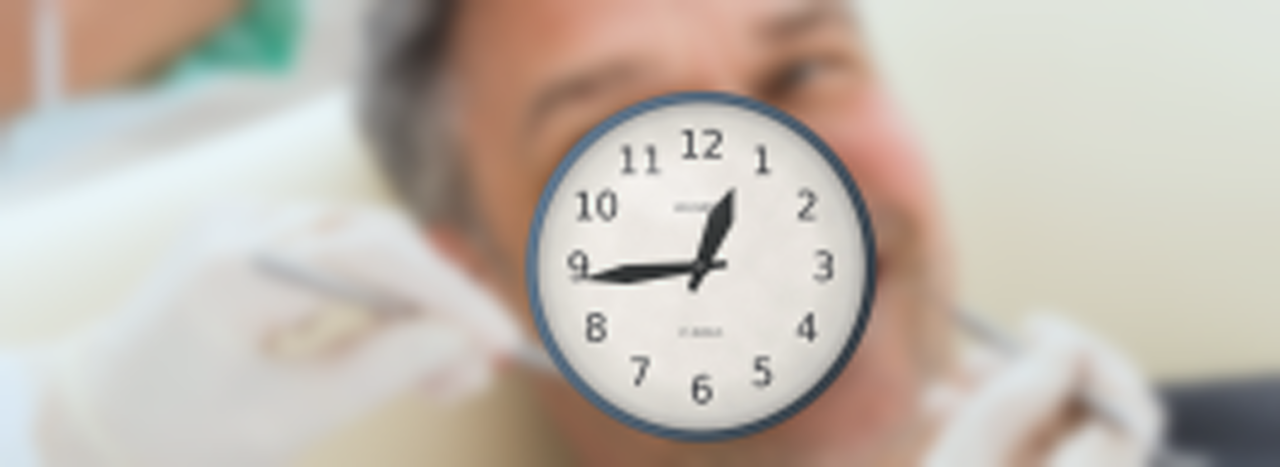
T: 12 h 44 min
